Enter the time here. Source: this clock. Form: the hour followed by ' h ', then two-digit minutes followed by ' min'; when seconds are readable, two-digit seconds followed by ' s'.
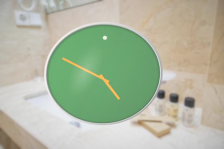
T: 4 h 50 min
